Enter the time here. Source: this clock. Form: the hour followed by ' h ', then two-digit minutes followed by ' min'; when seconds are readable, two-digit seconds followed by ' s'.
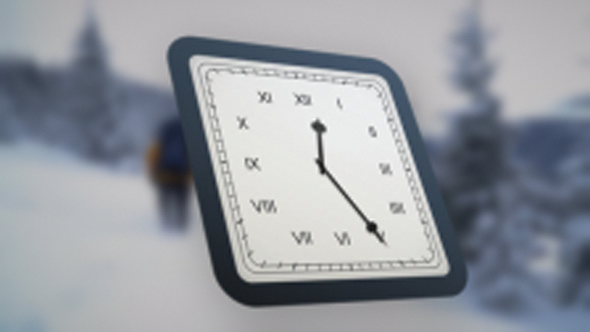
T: 12 h 25 min
